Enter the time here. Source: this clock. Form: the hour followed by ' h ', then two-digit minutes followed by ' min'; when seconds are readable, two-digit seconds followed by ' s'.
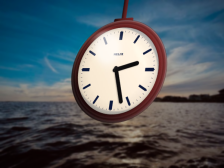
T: 2 h 27 min
